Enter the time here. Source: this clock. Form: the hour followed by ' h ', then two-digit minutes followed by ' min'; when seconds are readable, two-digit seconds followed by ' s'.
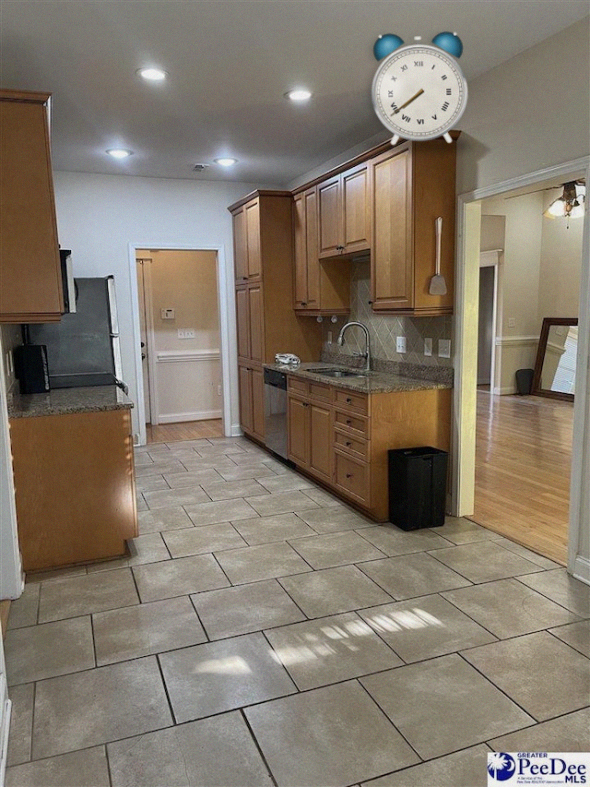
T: 7 h 39 min
